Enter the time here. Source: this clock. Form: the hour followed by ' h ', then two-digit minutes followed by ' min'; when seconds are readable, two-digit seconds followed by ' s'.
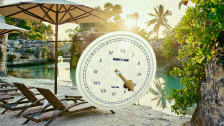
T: 4 h 22 min
